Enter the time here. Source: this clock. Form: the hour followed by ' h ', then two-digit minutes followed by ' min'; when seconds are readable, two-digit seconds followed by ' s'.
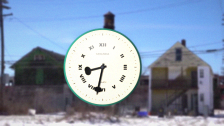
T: 8 h 32 min
